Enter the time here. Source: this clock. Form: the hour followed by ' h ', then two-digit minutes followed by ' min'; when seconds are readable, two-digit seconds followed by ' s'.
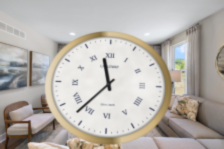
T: 11 h 37 min
